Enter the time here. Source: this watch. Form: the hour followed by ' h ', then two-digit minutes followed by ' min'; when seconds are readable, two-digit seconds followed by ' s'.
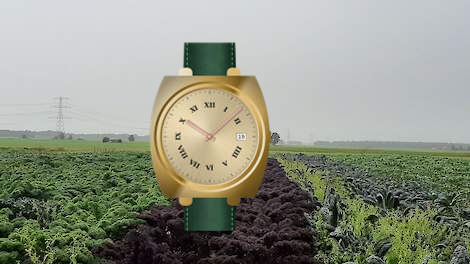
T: 10 h 08 min
